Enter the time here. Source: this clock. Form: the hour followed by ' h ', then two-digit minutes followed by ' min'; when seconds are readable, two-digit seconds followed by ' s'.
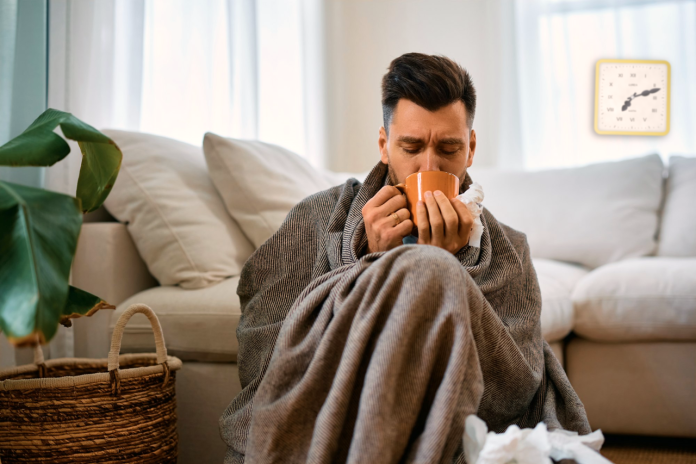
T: 7 h 12 min
